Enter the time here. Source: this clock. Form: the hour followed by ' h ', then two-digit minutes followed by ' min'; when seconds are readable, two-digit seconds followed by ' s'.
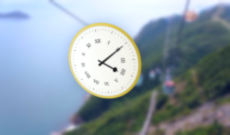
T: 4 h 10 min
